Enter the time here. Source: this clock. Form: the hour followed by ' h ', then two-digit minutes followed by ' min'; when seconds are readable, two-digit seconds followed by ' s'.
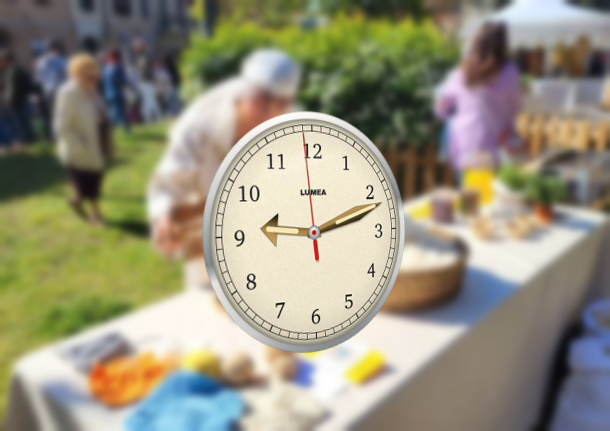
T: 9 h 11 min 59 s
